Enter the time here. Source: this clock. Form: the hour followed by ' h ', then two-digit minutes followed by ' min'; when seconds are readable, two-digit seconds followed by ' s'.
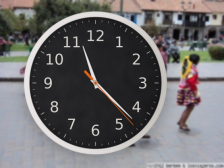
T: 11 h 22 min 23 s
